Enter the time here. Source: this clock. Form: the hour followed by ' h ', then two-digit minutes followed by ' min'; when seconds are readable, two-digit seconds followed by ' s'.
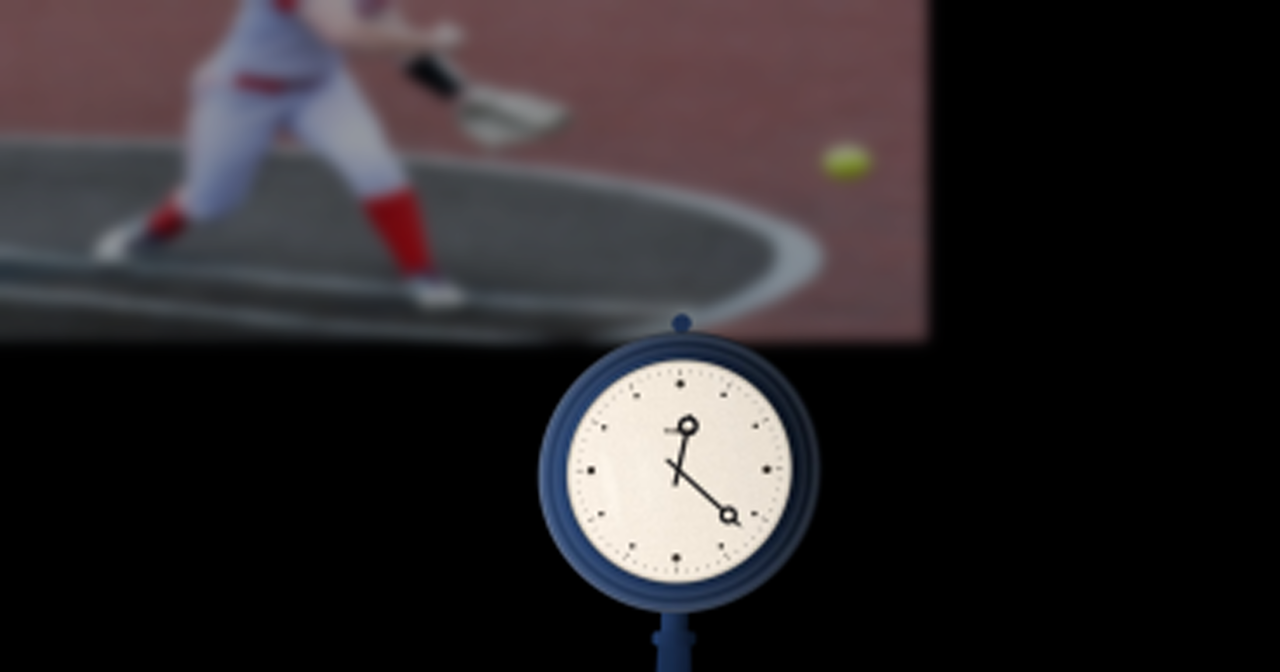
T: 12 h 22 min
